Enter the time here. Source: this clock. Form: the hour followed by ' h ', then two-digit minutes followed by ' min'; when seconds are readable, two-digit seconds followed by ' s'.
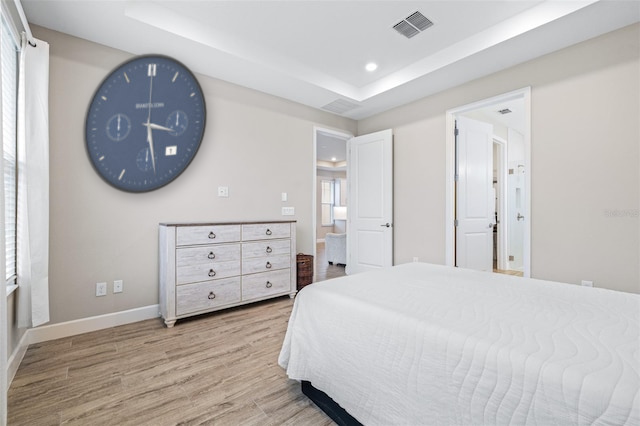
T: 3 h 28 min
